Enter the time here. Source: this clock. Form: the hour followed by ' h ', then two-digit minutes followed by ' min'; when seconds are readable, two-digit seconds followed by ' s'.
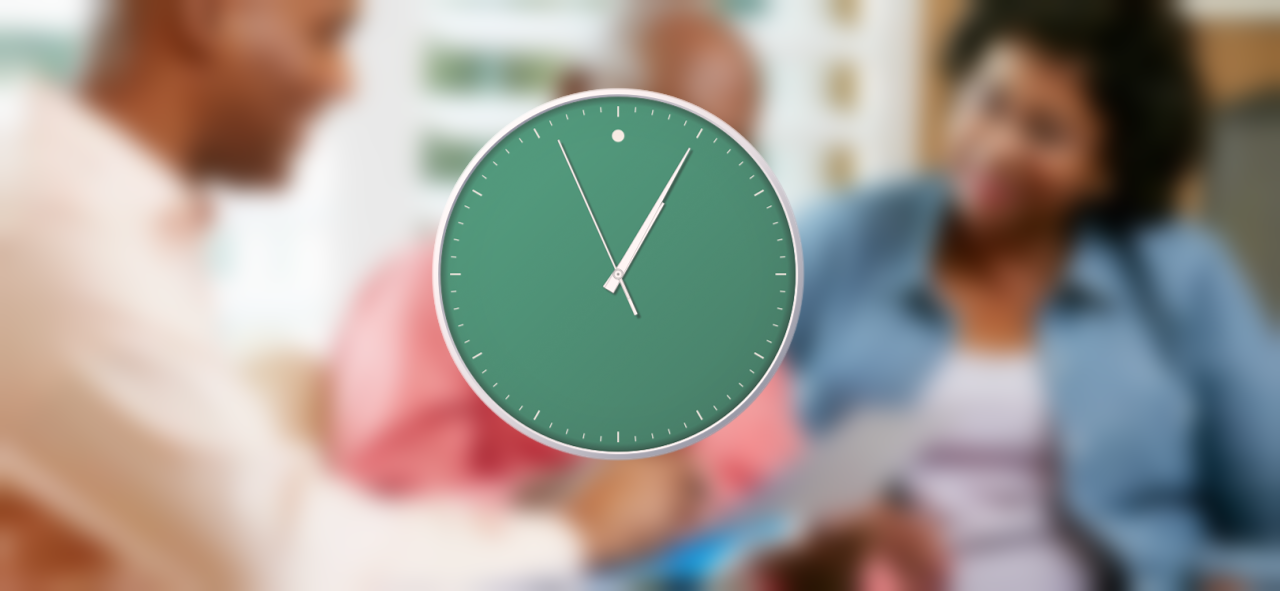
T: 1 h 04 min 56 s
